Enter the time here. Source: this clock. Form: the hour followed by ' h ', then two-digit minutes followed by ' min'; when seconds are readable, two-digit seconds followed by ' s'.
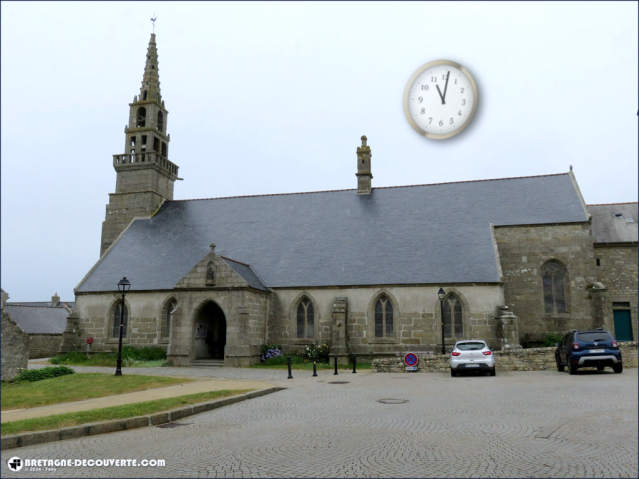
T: 11 h 01 min
